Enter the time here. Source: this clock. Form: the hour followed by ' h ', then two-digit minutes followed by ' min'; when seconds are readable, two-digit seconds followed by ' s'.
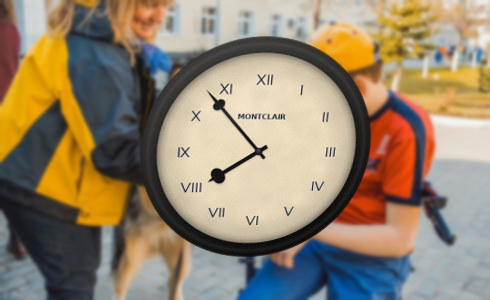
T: 7 h 53 min
